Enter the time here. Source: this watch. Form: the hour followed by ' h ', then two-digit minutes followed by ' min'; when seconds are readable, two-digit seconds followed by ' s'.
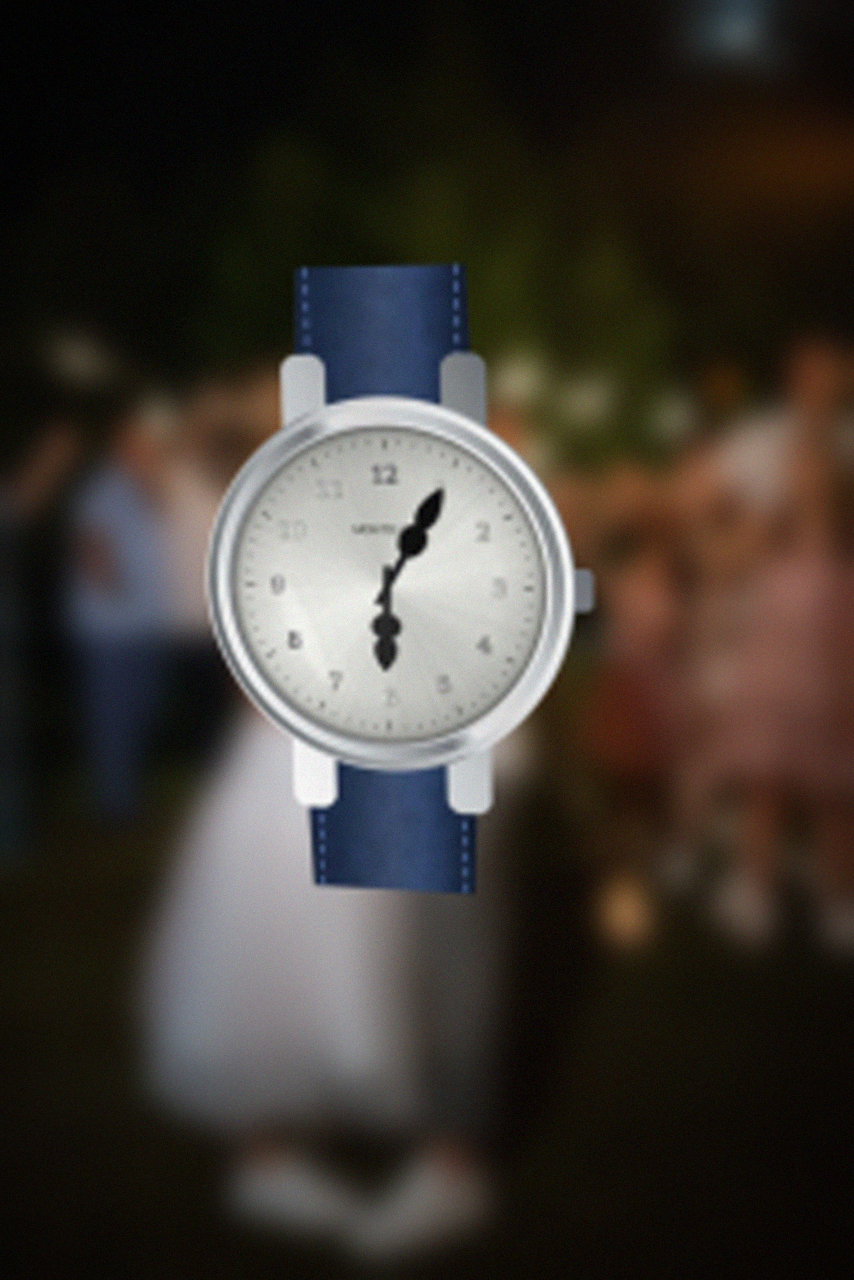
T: 6 h 05 min
